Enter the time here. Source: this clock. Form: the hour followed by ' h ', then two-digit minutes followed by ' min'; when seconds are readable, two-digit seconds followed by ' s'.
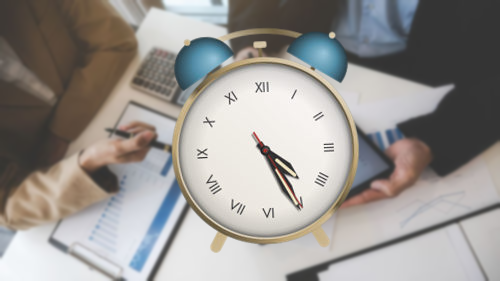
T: 4 h 25 min 25 s
